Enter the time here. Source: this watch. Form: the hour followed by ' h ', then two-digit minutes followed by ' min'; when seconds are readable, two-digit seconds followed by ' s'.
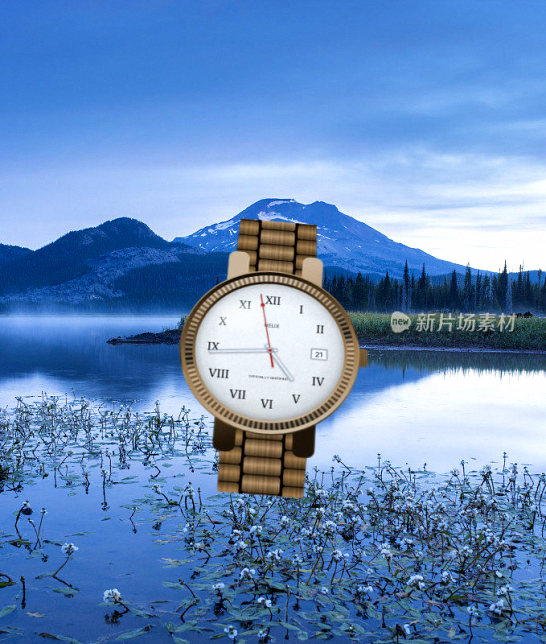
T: 4 h 43 min 58 s
